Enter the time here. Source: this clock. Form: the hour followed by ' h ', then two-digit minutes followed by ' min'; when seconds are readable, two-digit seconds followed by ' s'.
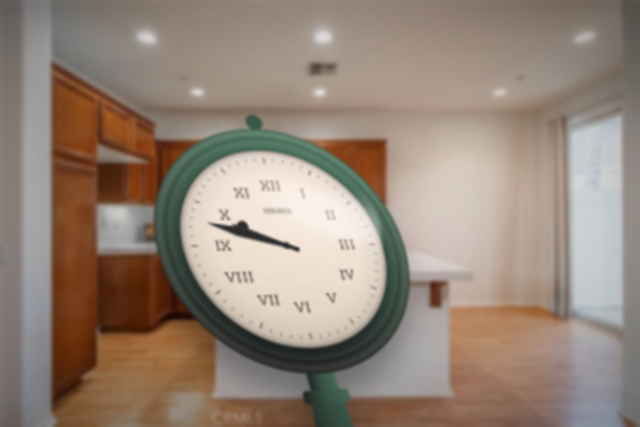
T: 9 h 48 min
